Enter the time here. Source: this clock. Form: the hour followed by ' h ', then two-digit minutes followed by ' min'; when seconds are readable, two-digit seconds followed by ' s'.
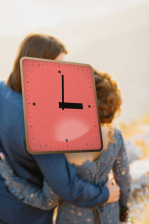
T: 3 h 01 min
